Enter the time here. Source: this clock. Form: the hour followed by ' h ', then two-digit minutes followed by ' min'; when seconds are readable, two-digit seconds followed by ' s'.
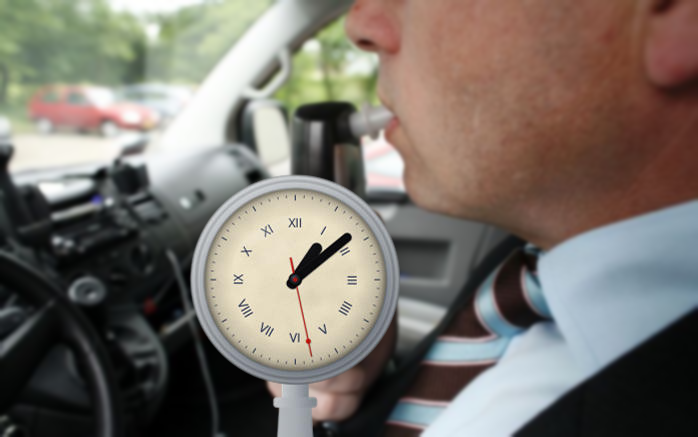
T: 1 h 08 min 28 s
